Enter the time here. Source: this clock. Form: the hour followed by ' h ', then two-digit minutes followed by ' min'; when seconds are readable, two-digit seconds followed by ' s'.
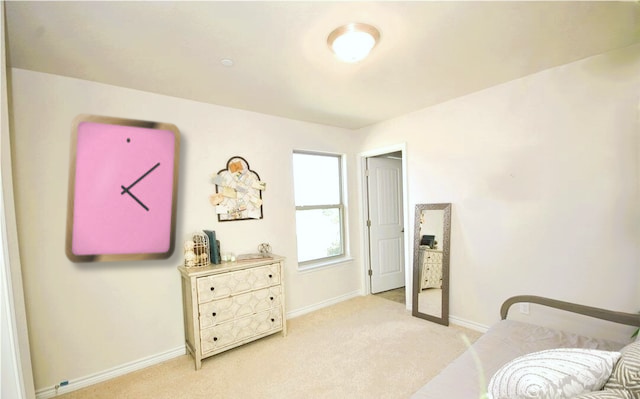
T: 4 h 09 min
